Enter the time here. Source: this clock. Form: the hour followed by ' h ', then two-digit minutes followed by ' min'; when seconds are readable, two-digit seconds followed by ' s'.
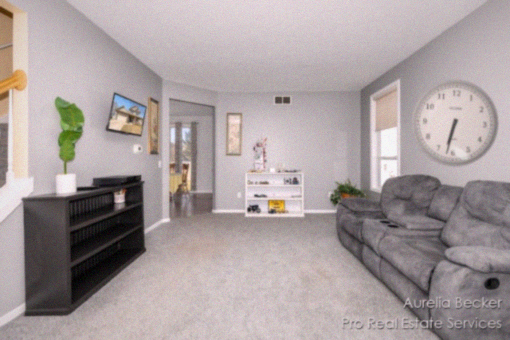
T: 6 h 32 min
